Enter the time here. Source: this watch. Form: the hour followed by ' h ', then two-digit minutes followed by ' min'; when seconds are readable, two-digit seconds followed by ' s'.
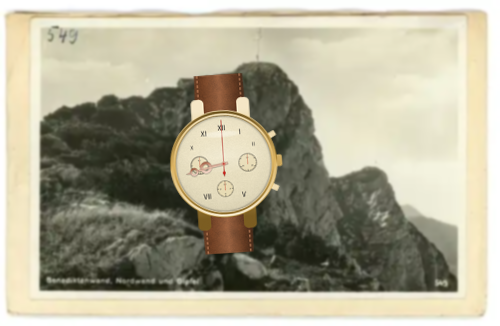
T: 8 h 43 min
